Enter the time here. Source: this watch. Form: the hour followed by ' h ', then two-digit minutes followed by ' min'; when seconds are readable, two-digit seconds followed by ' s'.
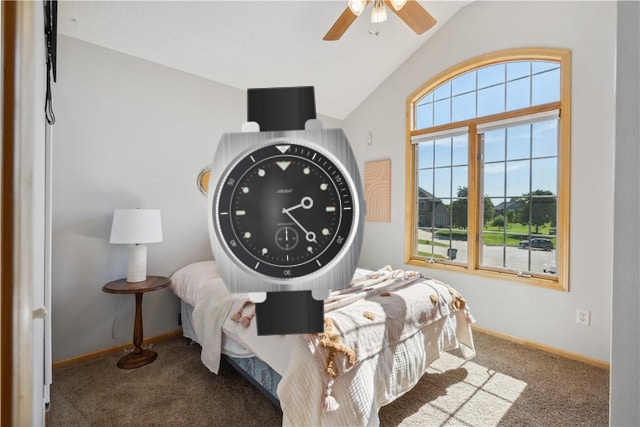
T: 2 h 23 min
